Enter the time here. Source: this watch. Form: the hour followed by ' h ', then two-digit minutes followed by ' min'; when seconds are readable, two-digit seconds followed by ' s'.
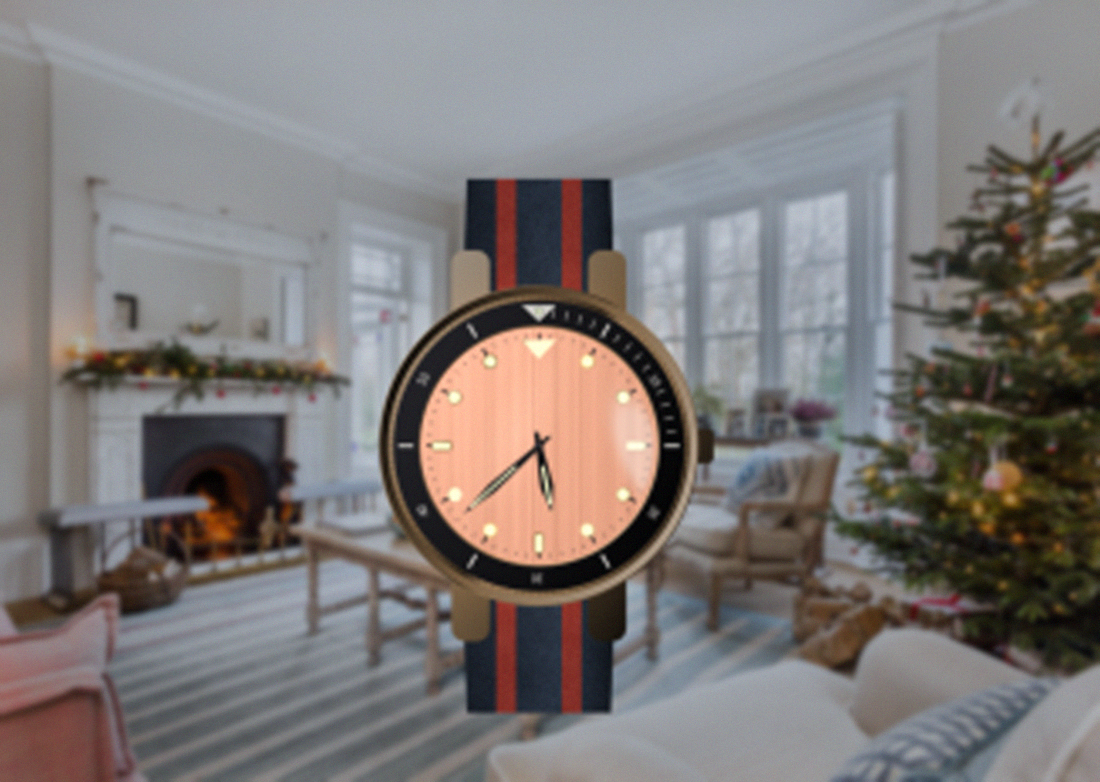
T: 5 h 38 min
